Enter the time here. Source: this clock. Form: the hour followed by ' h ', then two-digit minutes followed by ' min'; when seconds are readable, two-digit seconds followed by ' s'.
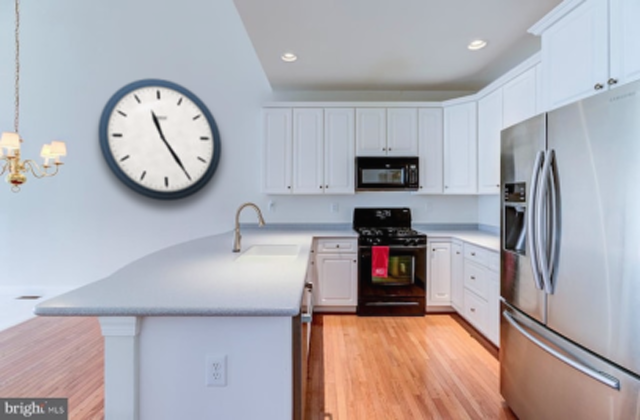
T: 11 h 25 min
